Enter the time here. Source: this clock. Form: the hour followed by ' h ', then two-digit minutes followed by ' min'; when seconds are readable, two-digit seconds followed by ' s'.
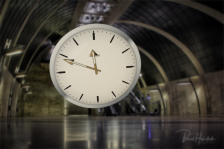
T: 11 h 49 min
